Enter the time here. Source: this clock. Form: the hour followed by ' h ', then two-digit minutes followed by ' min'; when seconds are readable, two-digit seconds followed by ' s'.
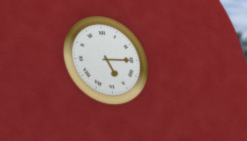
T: 5 h 15 min
